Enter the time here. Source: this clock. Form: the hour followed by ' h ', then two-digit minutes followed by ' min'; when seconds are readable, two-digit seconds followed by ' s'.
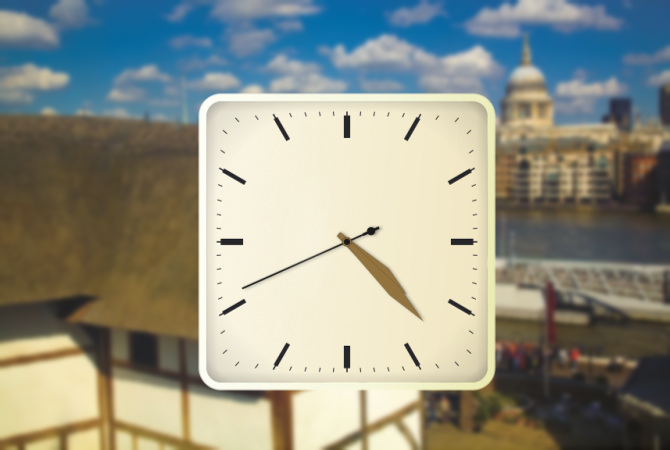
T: 4 h 22 min 41 s
